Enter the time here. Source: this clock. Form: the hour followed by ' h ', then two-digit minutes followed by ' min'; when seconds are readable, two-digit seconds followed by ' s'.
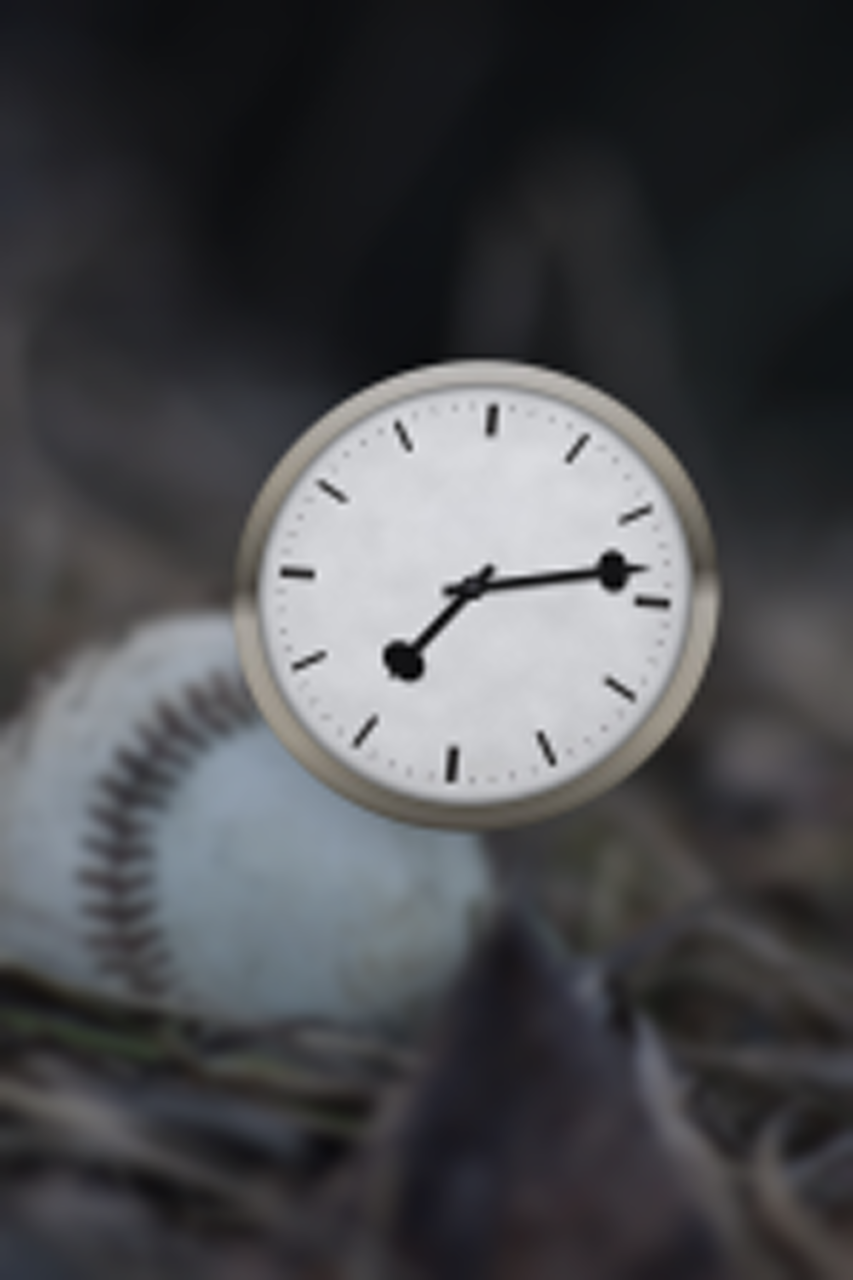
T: 7 h 13 min
